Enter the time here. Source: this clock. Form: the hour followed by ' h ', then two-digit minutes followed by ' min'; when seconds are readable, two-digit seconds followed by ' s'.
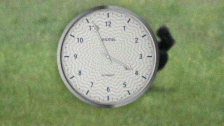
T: 3 h 56 min
